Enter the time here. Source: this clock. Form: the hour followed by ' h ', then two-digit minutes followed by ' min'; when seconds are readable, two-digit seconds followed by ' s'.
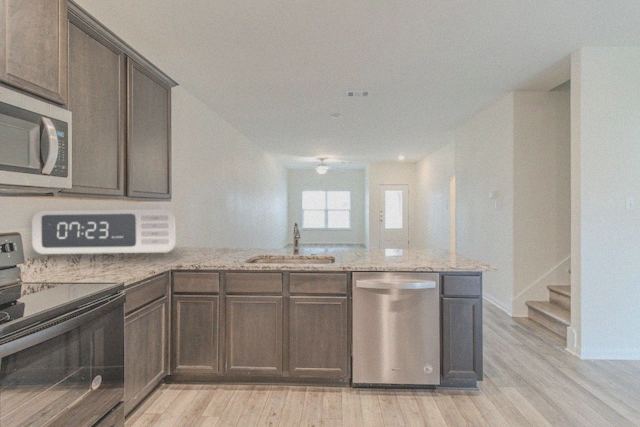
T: 7 h 23 min
